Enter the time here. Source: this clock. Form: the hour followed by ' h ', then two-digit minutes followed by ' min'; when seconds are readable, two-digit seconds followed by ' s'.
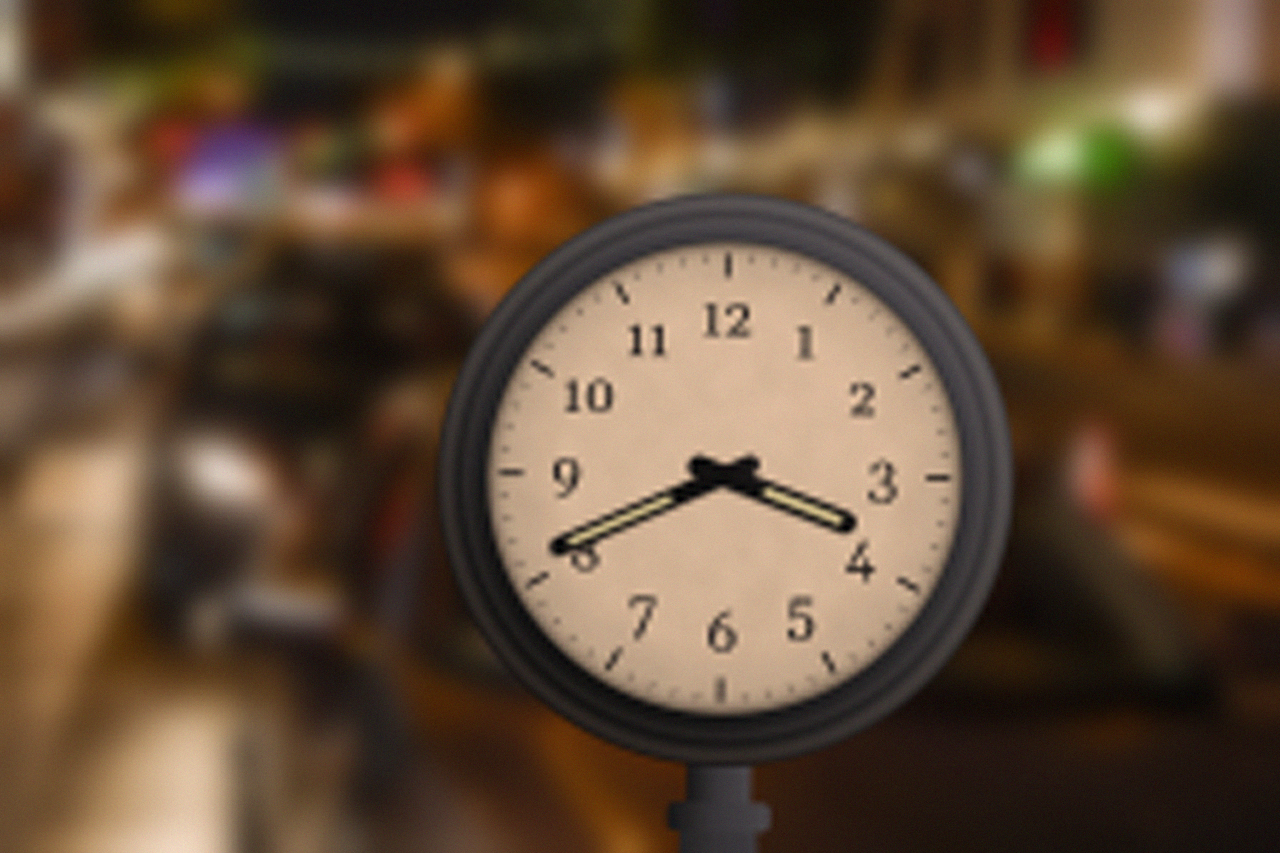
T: 3 h 41 min
